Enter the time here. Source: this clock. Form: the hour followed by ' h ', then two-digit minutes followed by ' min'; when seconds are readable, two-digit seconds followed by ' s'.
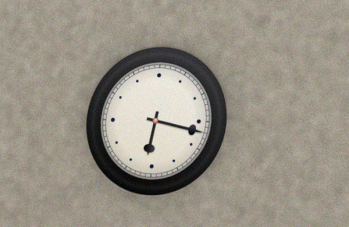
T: 6 h 17 min
